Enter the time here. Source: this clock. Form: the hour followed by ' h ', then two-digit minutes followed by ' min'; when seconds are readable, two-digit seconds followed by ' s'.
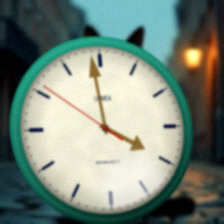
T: 3 h 58 min 51 s
